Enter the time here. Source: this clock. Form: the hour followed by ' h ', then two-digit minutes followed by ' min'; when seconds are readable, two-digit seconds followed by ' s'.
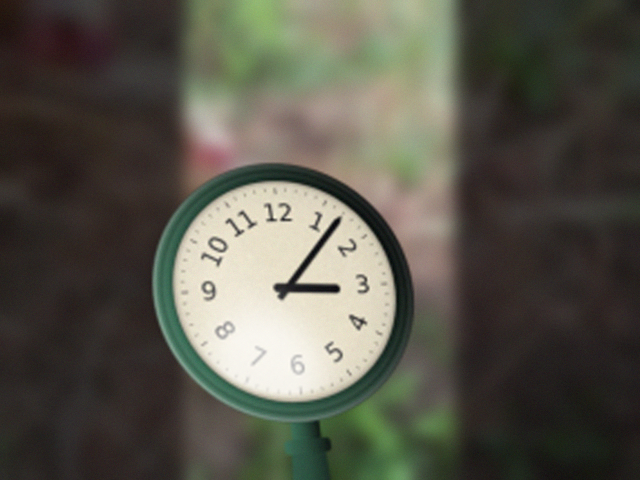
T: 3 h 07 min
